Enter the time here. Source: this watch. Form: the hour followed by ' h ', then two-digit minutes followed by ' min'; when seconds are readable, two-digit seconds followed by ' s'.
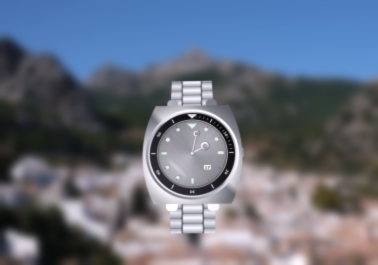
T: 2 h 02 min
